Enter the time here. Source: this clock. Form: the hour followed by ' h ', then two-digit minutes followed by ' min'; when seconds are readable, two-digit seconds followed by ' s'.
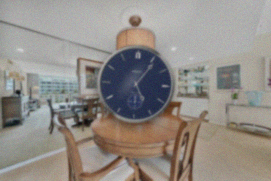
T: 5 h 06 min
